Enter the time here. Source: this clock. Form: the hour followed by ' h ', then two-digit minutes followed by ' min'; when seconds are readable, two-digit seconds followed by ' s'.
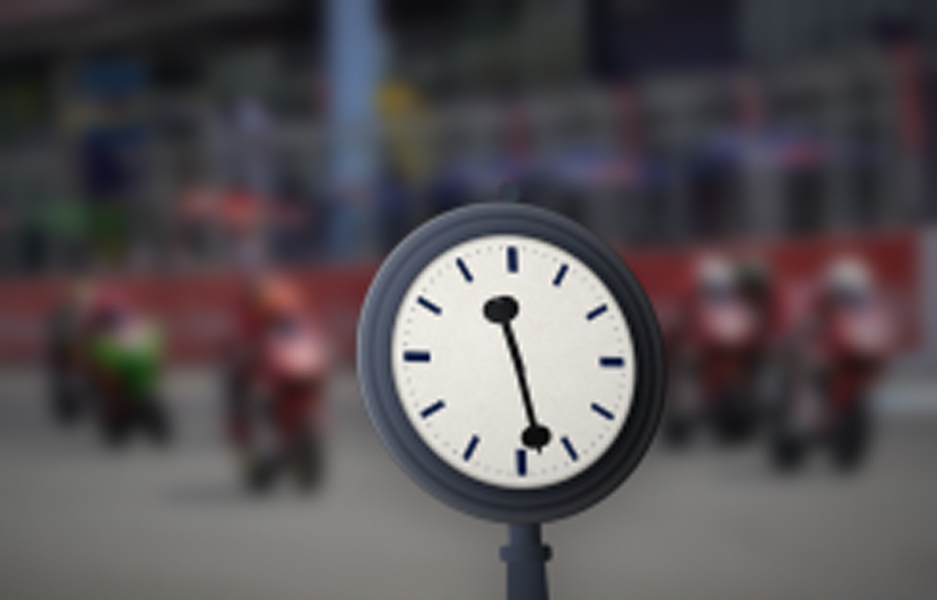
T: 11 h 28 min
